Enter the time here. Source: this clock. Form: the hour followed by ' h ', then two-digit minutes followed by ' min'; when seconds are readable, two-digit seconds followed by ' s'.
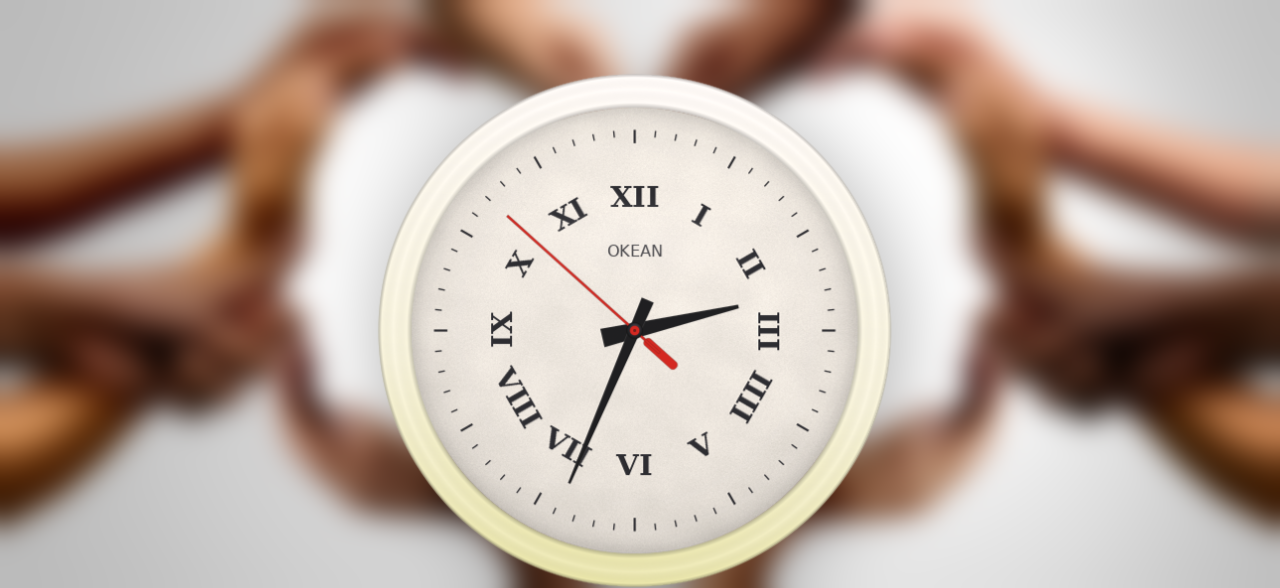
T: 2 h 33 min 52 s
